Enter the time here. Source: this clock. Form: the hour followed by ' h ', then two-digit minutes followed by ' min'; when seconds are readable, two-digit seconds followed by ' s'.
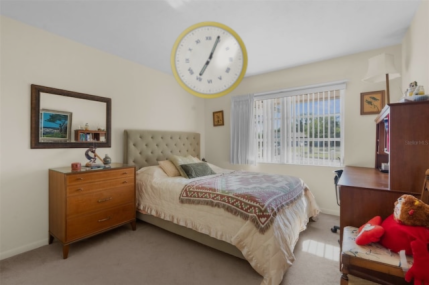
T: 7 h 04 min
